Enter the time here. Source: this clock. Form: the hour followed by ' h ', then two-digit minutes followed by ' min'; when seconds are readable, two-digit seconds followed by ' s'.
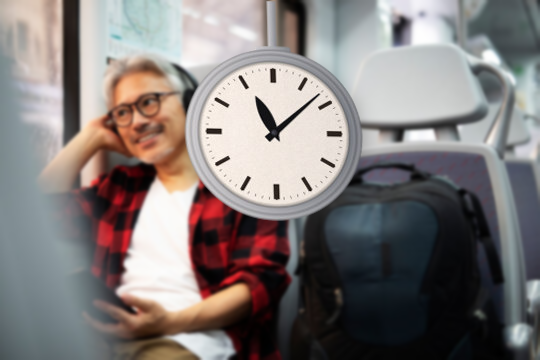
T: 11 h 08 min
